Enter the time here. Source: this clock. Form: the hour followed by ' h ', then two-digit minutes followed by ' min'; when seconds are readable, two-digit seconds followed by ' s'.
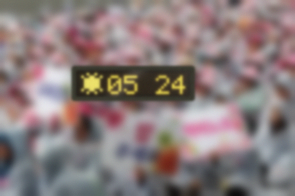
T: 5 h 24 min
